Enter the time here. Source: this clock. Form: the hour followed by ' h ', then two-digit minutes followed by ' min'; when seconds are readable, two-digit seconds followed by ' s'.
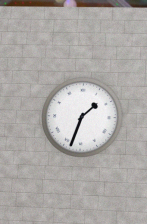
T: 1 h 33 min
